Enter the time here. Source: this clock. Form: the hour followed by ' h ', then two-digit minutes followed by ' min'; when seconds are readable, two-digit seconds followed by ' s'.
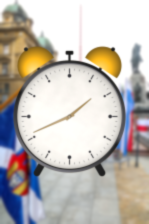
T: 1 h 41 min
